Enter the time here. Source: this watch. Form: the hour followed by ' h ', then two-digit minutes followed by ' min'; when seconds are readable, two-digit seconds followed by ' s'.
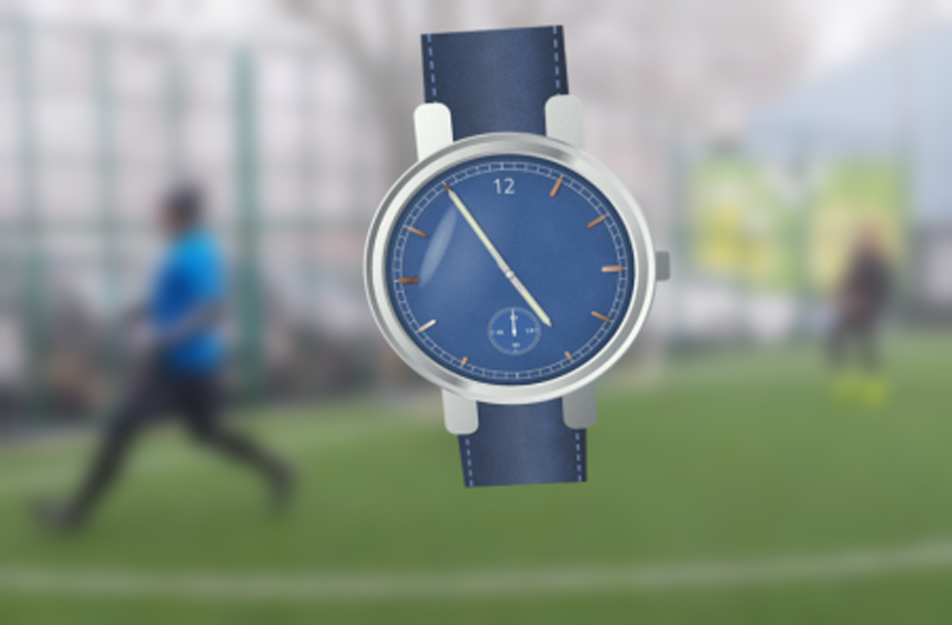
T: 4 h 55 min
